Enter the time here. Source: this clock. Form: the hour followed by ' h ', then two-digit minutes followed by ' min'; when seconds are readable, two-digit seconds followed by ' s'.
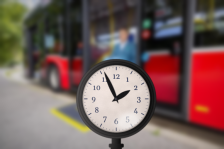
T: 1 h 56 min
